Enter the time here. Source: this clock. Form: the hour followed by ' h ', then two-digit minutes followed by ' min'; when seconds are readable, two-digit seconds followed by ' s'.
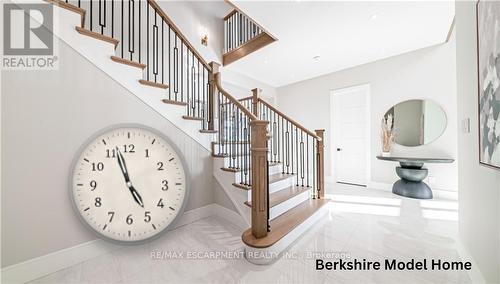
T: 4 h 57 min
